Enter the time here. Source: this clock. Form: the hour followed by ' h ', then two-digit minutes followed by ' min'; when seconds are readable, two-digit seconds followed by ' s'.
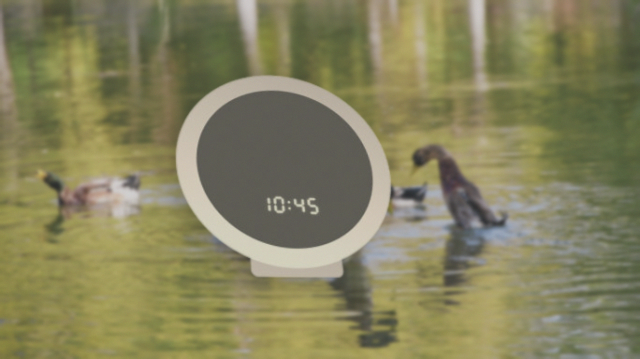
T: 10 h 45 min
